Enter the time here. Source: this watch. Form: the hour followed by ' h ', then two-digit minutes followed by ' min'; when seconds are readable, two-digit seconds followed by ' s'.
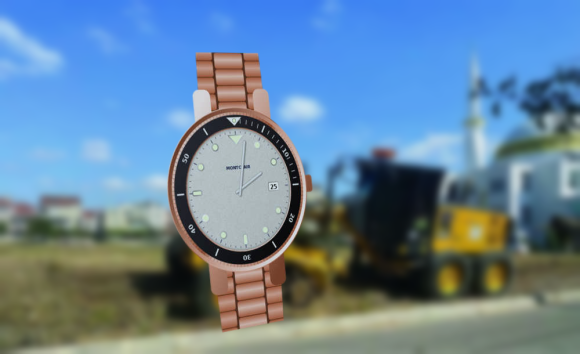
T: 2 h 02 min
